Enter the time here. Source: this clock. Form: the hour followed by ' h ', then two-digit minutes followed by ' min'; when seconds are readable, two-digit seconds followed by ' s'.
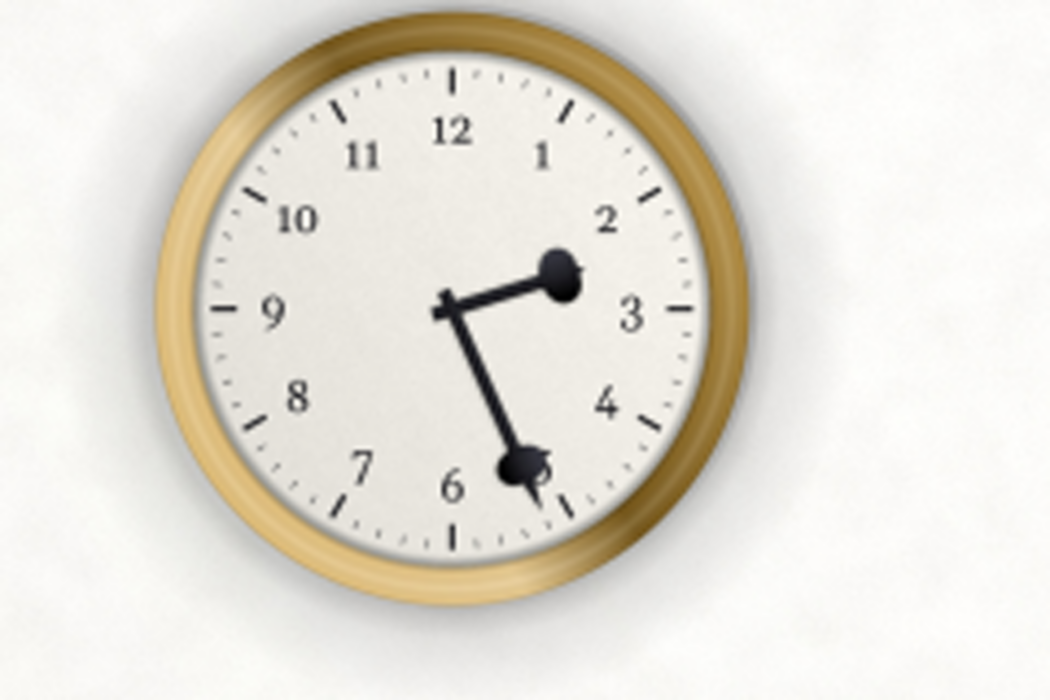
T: 2 h 26 min
